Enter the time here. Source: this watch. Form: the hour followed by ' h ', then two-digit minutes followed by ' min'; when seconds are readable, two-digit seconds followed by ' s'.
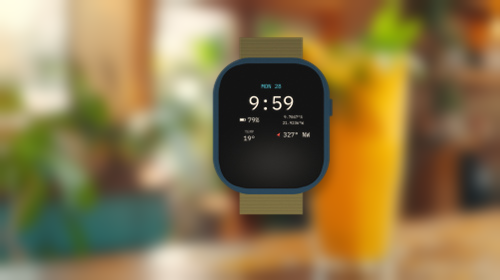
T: 9 h 59 min
